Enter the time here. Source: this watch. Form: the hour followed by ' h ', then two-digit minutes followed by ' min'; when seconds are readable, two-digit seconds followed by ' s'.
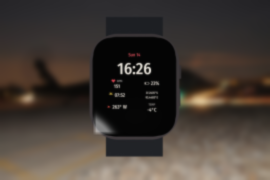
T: 16 h 26 min
